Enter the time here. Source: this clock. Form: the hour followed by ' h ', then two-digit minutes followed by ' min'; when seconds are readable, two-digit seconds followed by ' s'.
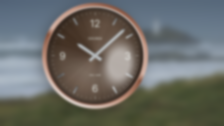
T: 10 h 08 min
